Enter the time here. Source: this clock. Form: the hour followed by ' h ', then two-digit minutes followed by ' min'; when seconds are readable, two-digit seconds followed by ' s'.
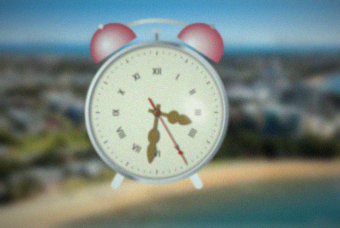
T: 3 h 31 min 25 s
